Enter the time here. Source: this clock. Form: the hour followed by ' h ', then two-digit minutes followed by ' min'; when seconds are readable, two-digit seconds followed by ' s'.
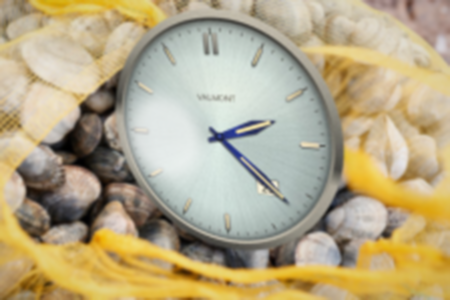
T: 2 h 22 min
